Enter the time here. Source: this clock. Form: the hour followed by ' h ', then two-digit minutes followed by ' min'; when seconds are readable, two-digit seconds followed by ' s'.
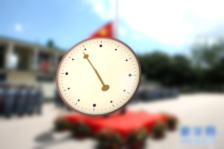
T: 4 h 54 min
